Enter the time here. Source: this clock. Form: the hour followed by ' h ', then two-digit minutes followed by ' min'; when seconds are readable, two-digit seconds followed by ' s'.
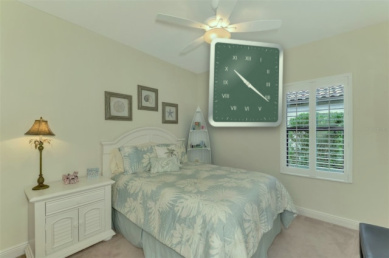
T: 10 h 21 min
